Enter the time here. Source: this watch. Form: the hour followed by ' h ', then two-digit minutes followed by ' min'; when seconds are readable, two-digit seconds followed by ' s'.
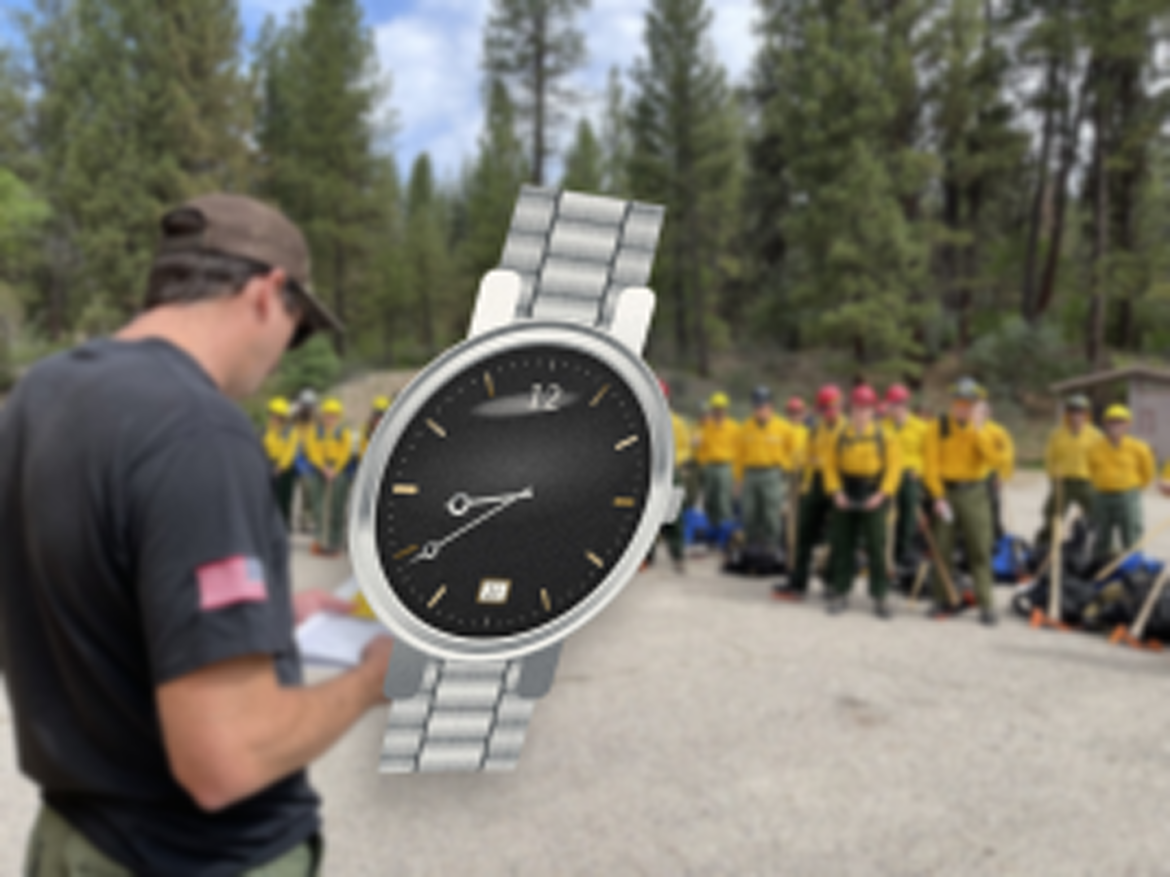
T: 8 h 39 min
